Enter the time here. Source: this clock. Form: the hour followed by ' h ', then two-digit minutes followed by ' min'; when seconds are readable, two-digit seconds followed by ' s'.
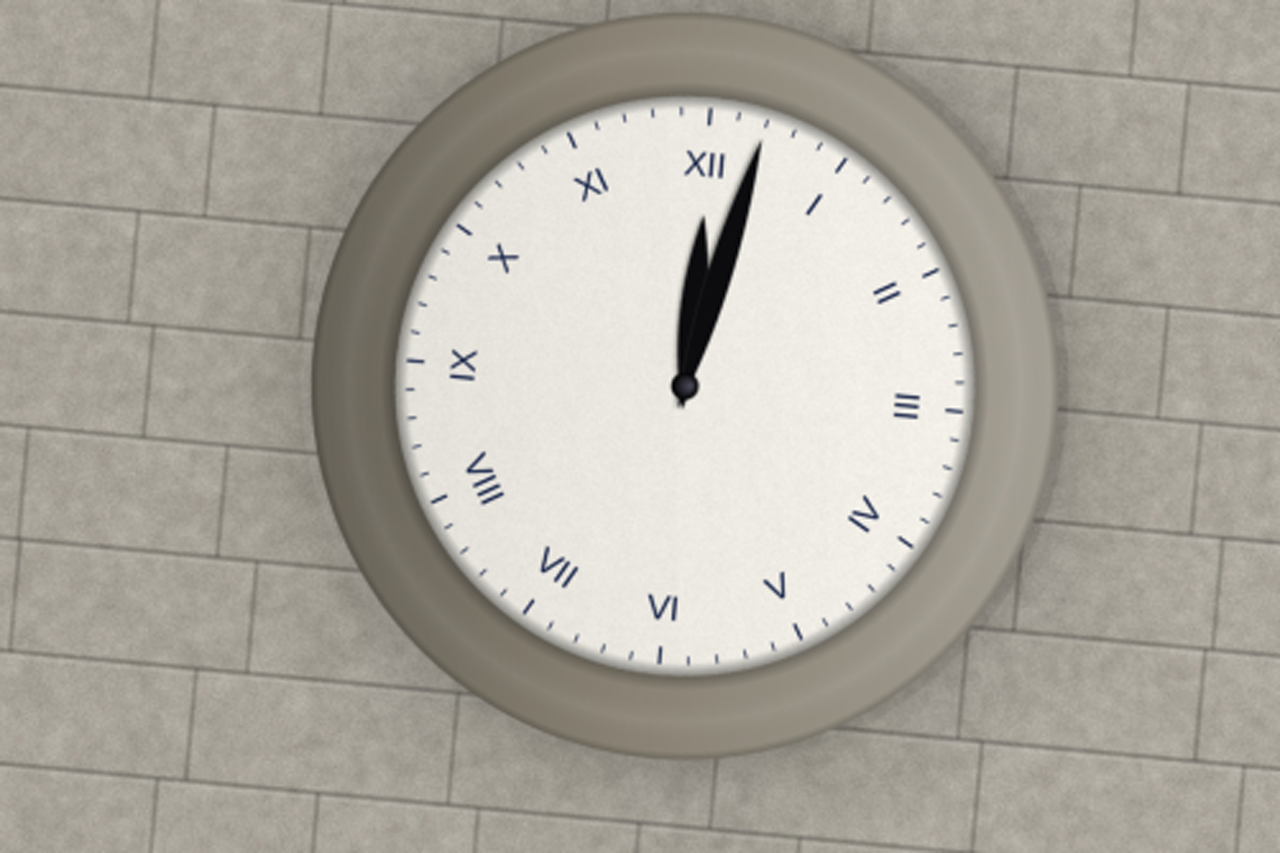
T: 12 h 02 min
